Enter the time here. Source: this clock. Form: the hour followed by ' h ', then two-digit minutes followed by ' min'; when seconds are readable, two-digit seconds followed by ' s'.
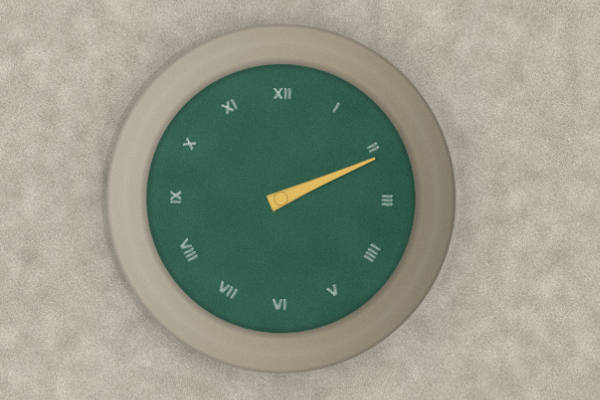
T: 2 h 11 min
